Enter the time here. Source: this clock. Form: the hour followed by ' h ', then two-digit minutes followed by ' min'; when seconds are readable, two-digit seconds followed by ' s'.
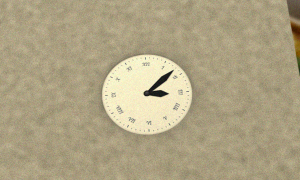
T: 3 h 08 min
